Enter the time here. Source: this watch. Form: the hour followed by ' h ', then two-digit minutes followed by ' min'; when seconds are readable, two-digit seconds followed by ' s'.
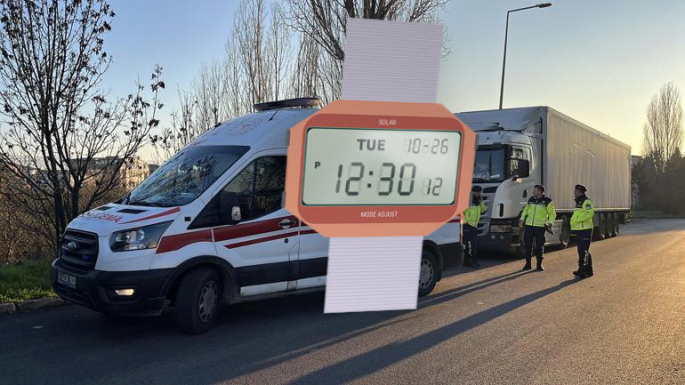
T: 12 h 30 min 12 s
